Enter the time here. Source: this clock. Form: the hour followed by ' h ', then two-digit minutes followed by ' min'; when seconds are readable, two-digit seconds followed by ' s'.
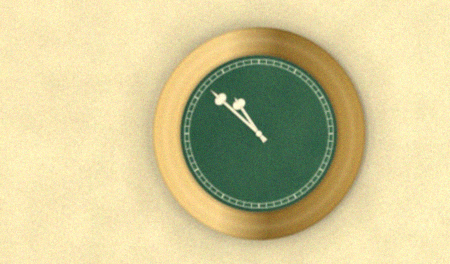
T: 10 h 52 min
